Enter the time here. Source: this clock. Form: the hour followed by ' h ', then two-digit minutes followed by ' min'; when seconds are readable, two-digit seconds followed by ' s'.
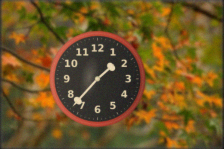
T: 1 h 37 min
